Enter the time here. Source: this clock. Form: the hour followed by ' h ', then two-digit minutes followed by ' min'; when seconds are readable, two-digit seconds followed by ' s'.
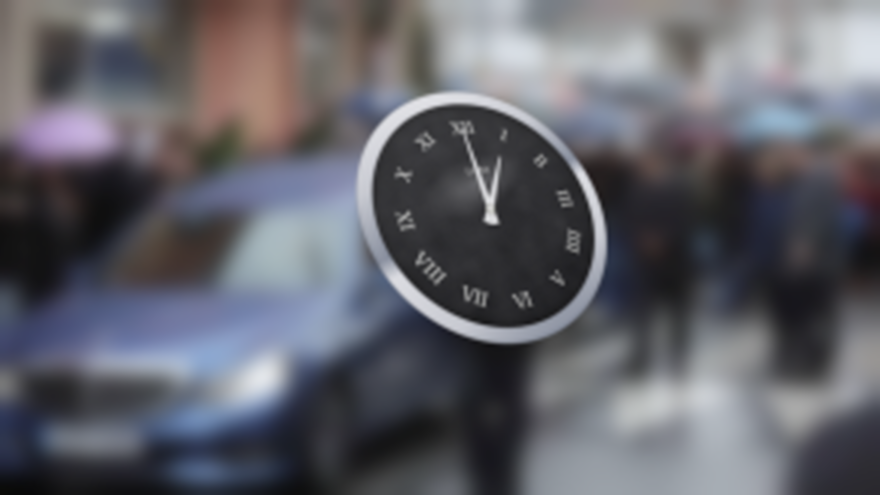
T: 1 h 00 min
